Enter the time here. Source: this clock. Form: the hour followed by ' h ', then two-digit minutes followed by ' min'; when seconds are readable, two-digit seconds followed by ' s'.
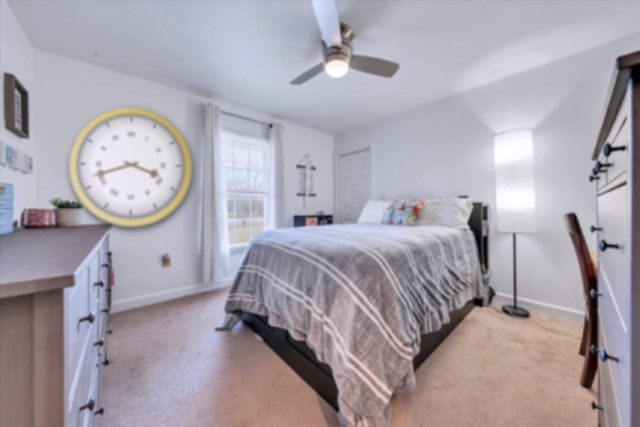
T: 3 h 42 min
